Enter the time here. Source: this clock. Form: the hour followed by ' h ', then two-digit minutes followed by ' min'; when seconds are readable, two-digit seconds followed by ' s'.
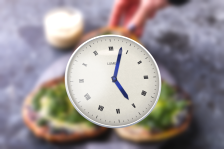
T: 5 h 03 min
